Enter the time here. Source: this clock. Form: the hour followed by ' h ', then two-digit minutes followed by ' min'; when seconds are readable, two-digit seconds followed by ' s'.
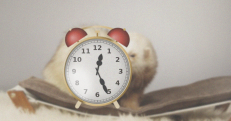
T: 12 h 26 min
